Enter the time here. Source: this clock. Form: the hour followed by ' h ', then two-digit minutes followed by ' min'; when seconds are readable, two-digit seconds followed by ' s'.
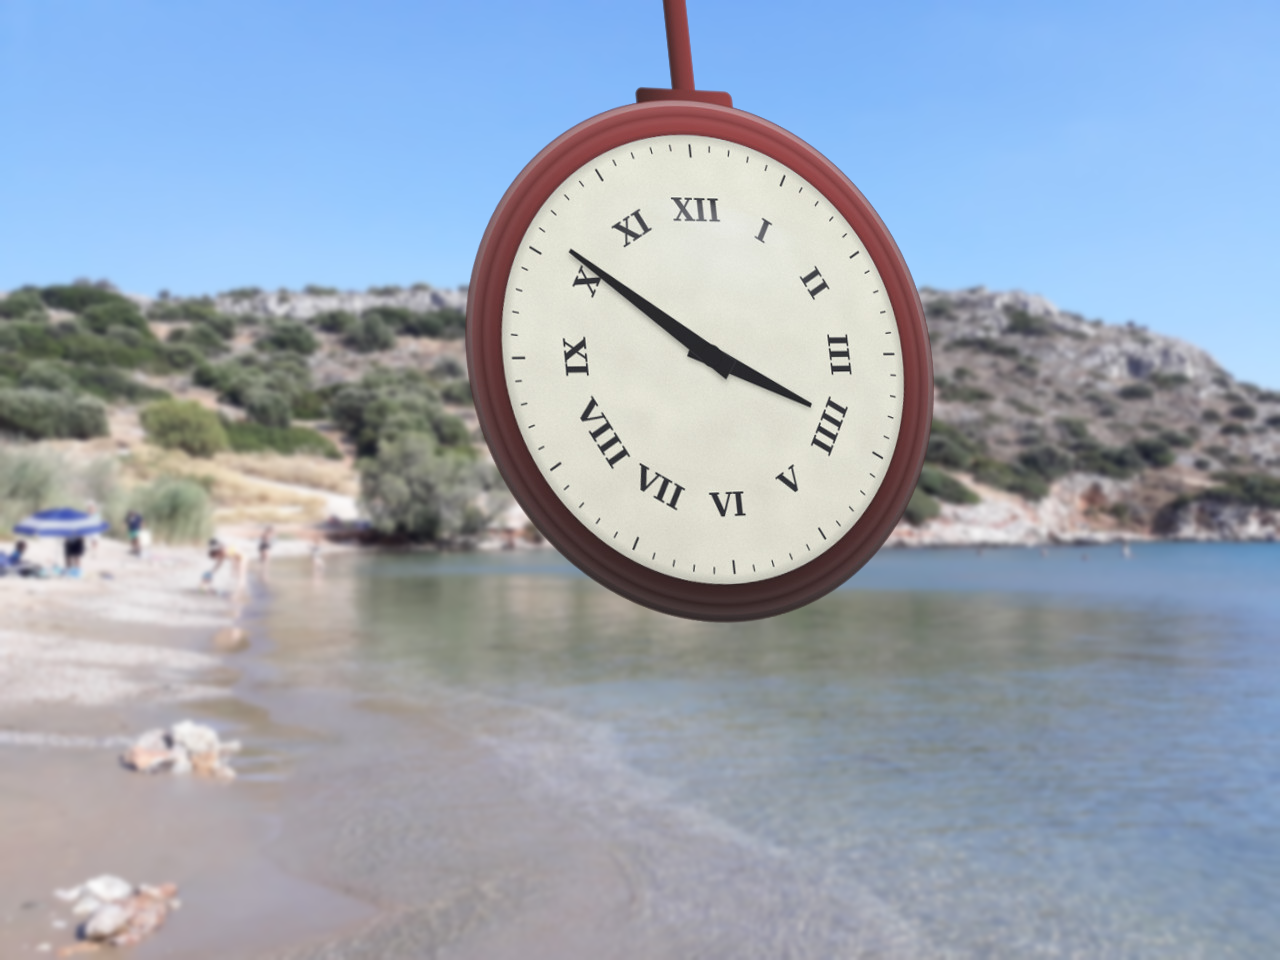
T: 3 h 51 min
